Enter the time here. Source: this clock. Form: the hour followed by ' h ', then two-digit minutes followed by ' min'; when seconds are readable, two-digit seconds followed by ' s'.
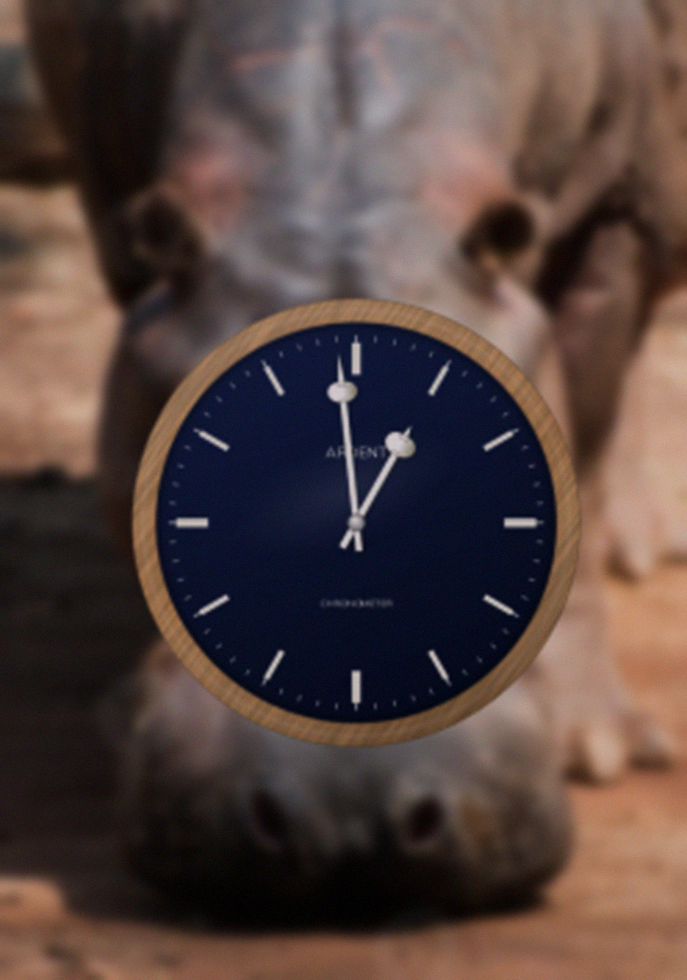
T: 12 h 59 min
